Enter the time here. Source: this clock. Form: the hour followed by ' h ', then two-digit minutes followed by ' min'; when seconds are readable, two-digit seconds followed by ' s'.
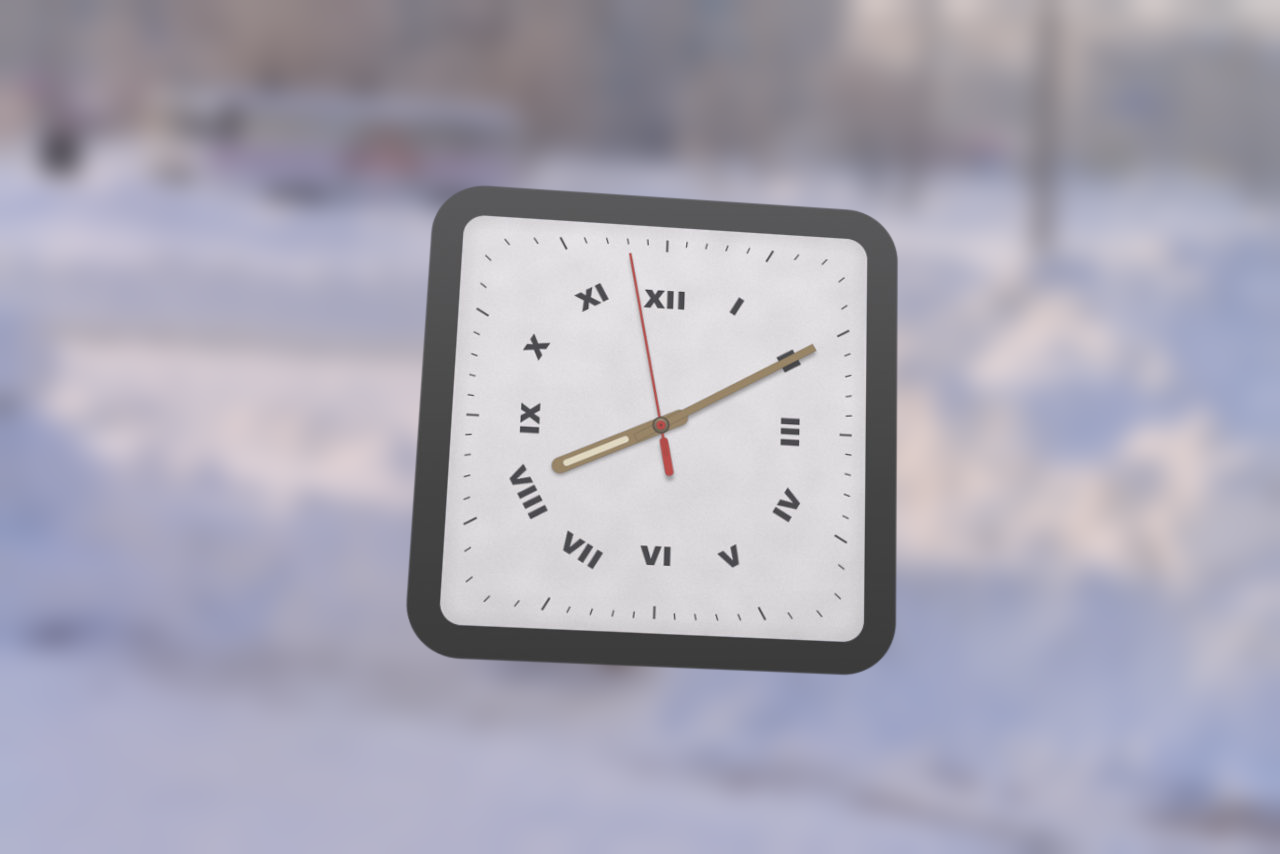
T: 8 h 09 min 58 s
